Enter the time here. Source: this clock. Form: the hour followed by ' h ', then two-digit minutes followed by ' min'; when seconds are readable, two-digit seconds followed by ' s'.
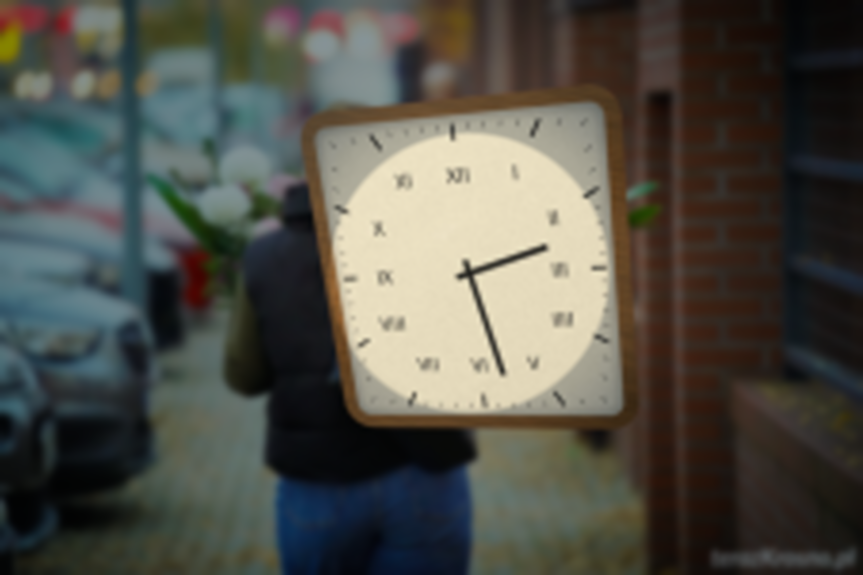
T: 2 h 28 min
